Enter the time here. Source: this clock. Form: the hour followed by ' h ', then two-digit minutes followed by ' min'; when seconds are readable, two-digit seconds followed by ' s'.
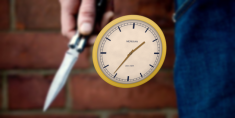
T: 1 h 36 min
